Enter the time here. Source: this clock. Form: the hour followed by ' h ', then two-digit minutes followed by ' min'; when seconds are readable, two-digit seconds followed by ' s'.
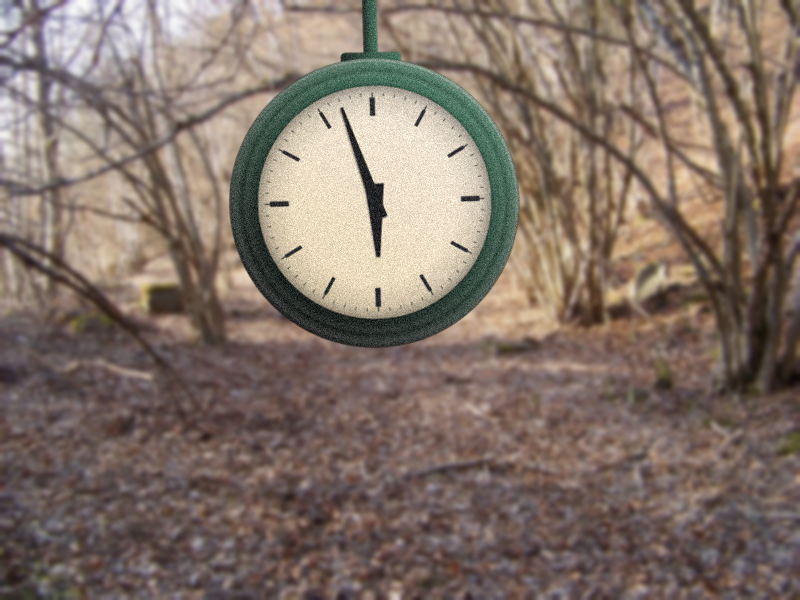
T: 5 h 57 min
